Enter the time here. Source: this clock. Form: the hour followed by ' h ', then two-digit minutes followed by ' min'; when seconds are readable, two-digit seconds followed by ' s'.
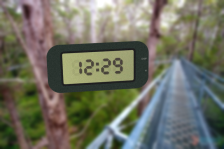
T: 12 h 29 min
